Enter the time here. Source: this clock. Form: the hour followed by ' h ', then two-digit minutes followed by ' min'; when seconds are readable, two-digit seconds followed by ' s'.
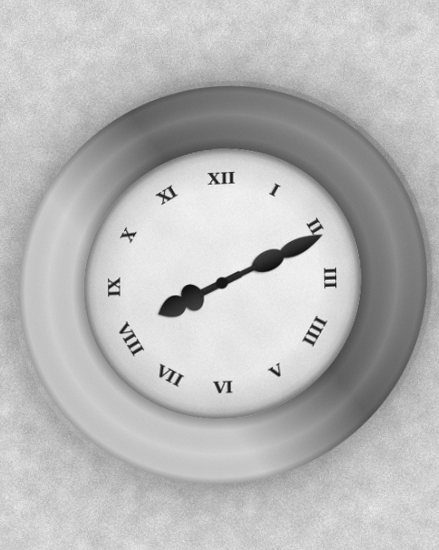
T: 8 h 11 min
